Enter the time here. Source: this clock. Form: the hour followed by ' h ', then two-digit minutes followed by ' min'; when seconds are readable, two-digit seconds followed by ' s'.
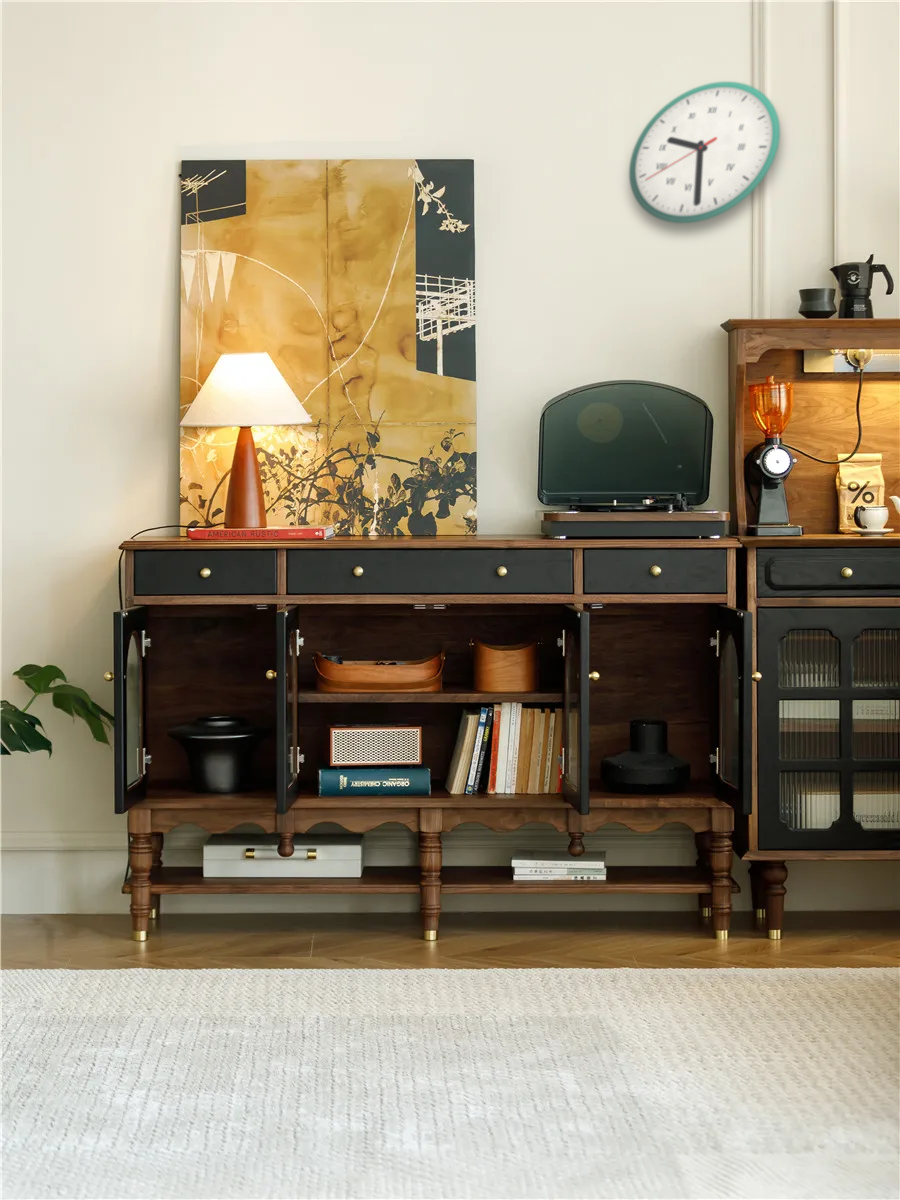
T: 9 h 27 min 39 s
